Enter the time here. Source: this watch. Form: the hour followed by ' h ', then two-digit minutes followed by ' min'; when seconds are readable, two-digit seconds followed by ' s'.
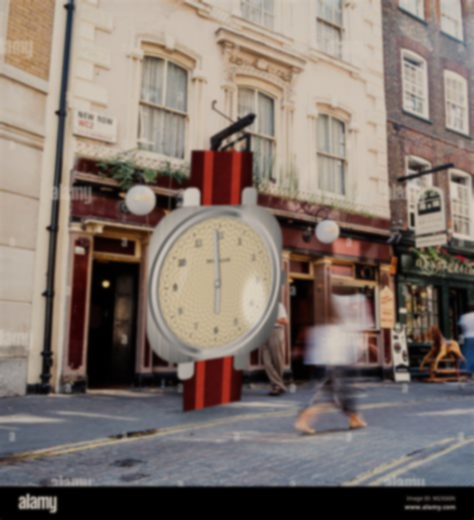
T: 5 h 59 min
